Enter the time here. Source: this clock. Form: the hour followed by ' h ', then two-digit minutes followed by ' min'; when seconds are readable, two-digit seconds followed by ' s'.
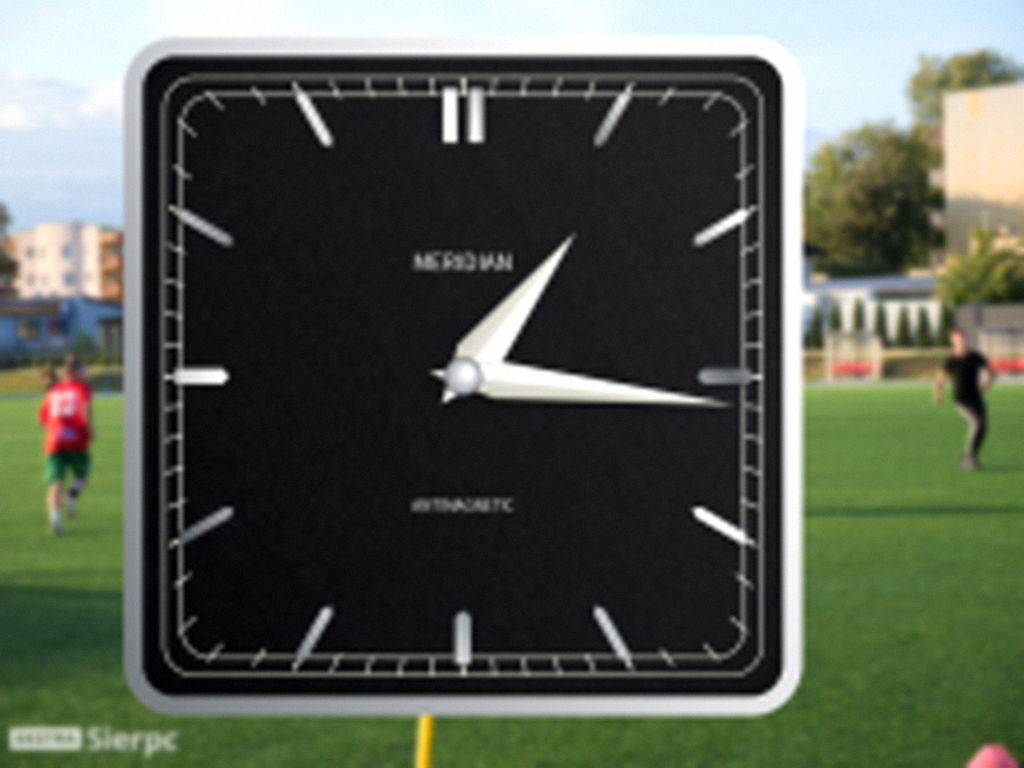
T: 1 h 16 min
